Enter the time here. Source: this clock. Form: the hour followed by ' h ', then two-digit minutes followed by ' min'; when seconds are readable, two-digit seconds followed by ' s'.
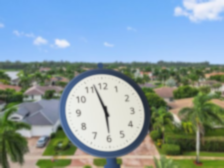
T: 5 h 57 min
